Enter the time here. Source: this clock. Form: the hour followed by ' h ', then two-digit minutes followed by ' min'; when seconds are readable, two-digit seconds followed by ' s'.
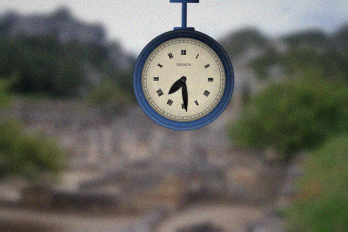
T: 7 h 29 min
